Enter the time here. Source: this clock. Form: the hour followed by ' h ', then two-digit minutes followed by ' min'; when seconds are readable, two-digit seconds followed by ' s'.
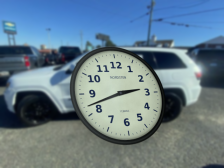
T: 2 h 42 min
